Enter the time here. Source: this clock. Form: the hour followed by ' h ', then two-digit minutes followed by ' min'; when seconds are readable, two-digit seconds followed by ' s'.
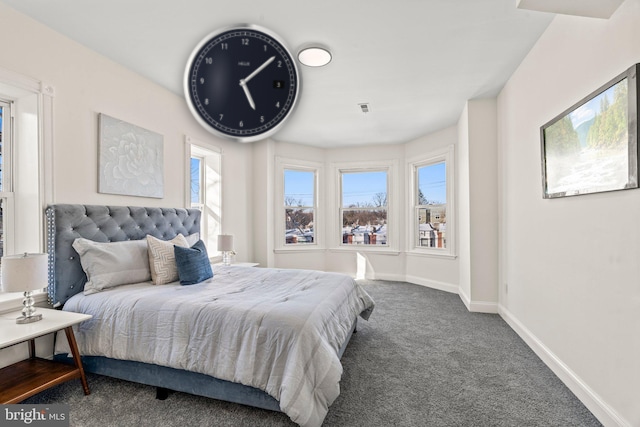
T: 5 h 08 min
